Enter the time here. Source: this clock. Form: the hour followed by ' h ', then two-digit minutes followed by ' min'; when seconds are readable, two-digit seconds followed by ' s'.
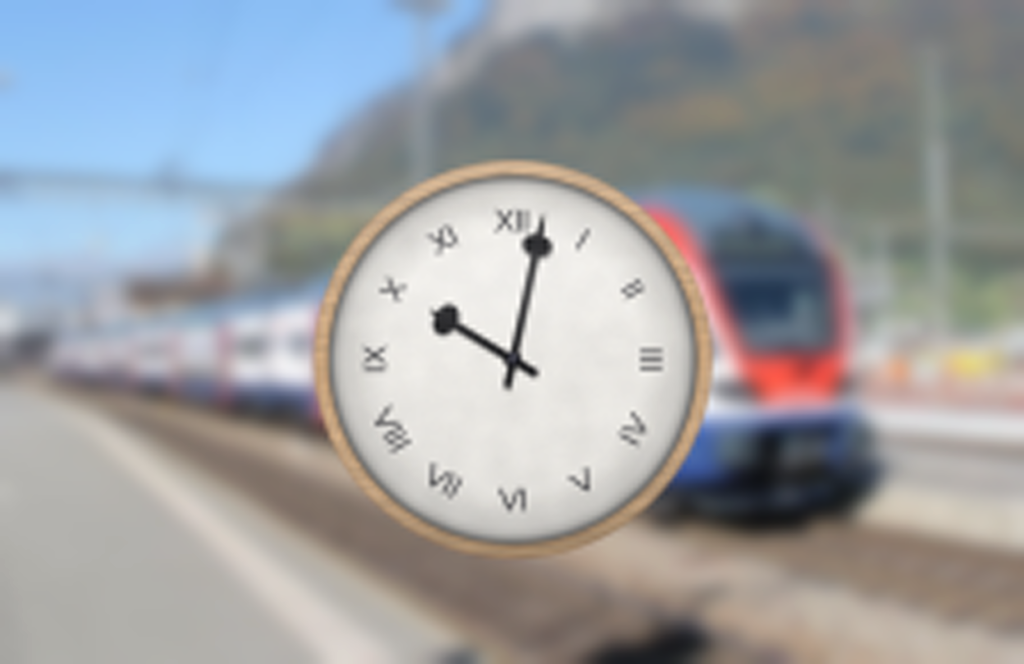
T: 10 h 02 min
